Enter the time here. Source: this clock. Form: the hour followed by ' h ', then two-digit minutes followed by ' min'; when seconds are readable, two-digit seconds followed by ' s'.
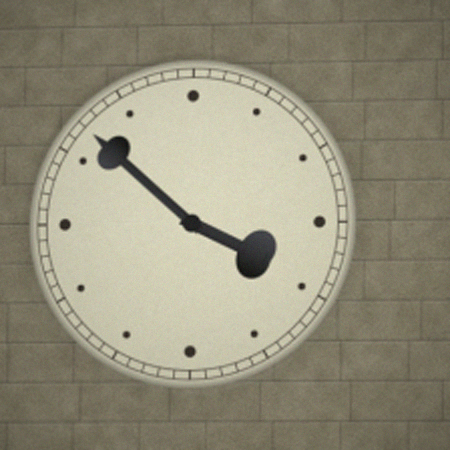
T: 3 h 52 min
